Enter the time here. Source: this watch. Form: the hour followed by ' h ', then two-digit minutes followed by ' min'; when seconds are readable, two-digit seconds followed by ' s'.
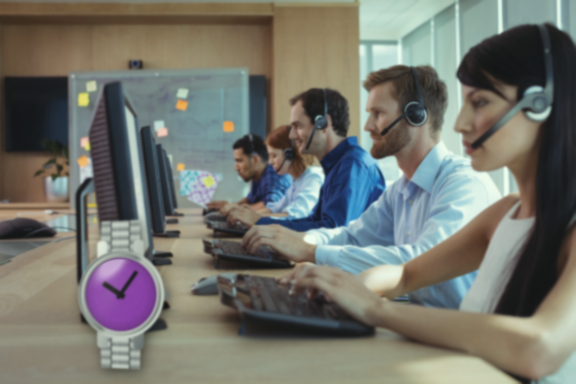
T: 10 h 06 min
